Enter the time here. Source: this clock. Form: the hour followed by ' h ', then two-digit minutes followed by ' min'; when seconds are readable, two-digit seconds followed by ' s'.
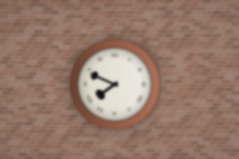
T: 7 h 49 min
